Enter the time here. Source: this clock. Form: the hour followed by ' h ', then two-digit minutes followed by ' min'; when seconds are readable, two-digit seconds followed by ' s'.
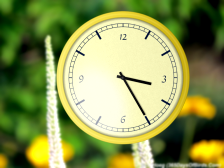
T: 3 h 25 min
